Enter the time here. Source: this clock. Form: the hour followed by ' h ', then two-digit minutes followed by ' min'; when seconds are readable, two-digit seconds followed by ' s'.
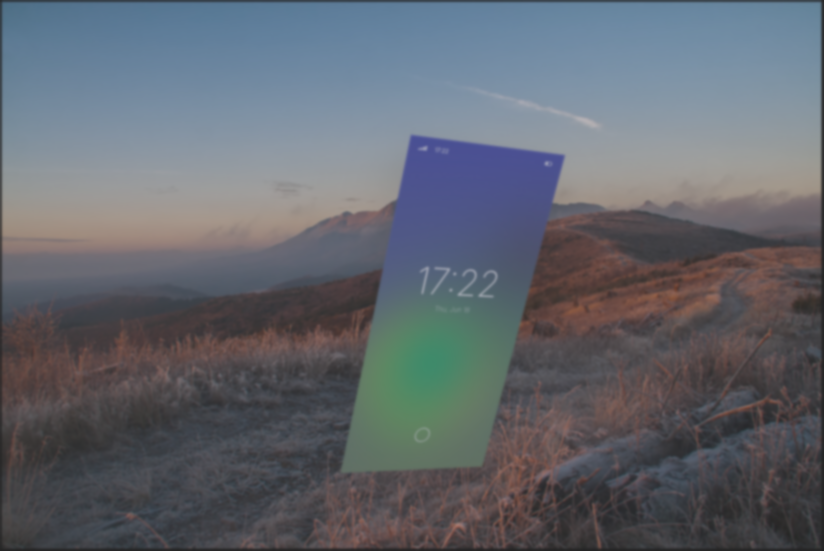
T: 17 h 22 min
